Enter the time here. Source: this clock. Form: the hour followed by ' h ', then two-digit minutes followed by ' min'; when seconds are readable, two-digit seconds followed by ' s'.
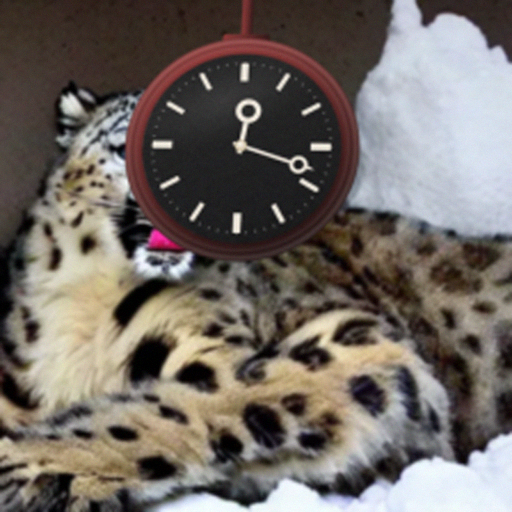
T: 12 h 18 min
